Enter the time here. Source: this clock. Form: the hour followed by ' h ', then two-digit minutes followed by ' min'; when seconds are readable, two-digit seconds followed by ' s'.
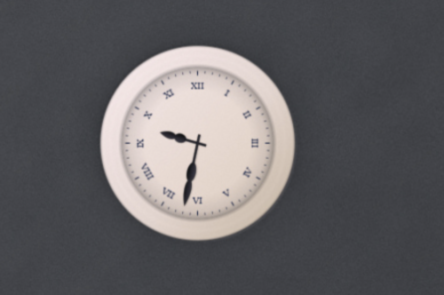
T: 9 h 32 min
